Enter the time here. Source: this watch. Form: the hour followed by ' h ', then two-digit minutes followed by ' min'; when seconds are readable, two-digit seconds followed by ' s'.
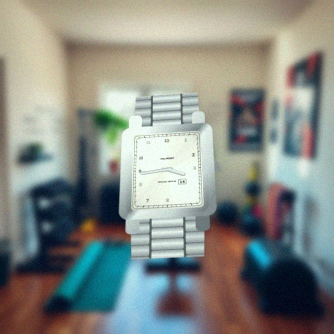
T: 3 h 44 min
